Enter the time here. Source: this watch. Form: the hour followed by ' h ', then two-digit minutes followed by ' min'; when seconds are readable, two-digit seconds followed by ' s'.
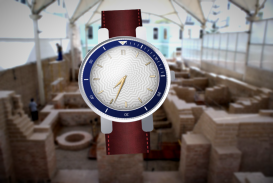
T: 7 h 34 min
